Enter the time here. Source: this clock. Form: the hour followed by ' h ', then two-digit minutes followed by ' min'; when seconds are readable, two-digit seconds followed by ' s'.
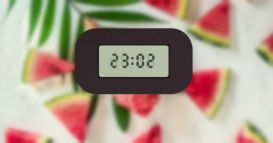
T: 23 h 02 min
